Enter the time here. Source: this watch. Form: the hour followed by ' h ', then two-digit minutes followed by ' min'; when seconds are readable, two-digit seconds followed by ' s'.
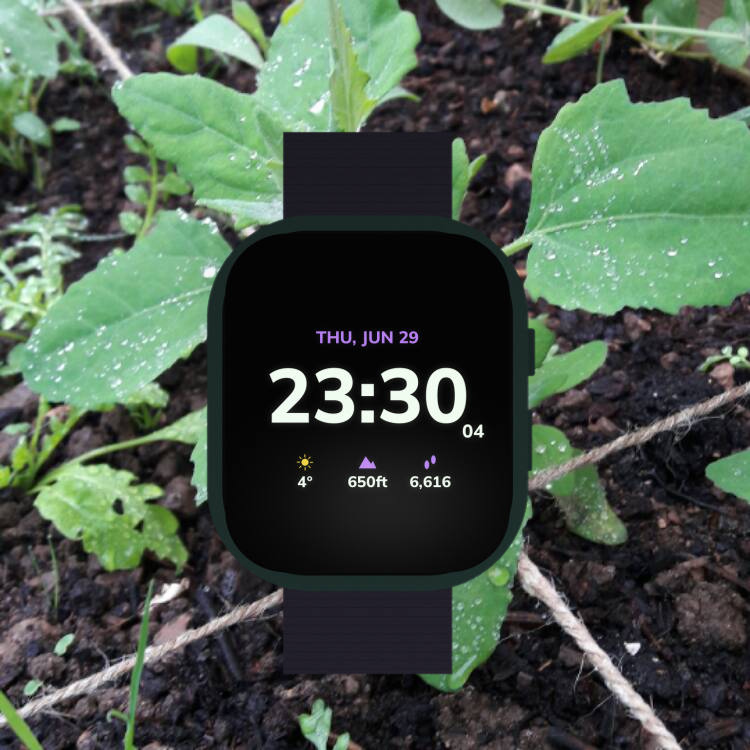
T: 23 h 30 min 04 s
